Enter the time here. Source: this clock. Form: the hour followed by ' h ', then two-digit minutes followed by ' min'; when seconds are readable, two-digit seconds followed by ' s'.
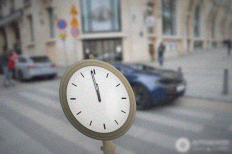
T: 11 h 59 min
